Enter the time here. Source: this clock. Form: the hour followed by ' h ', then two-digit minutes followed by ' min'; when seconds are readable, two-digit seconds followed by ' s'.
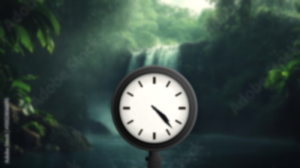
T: 4 h 23 min
